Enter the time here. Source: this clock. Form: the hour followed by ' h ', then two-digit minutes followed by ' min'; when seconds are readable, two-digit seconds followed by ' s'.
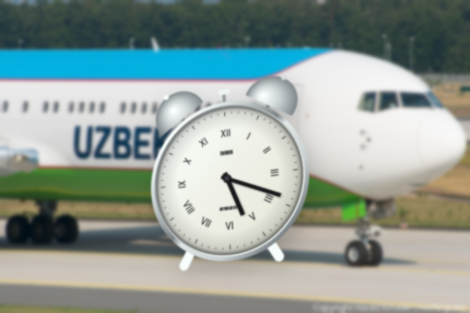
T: 5 h 19 min
